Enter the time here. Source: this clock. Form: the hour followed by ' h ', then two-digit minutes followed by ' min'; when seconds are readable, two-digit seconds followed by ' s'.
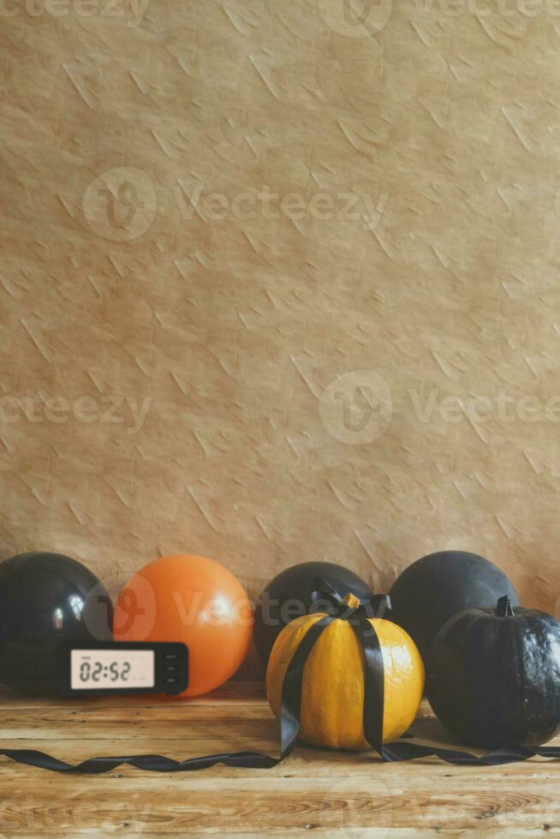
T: 2 h 52 min
